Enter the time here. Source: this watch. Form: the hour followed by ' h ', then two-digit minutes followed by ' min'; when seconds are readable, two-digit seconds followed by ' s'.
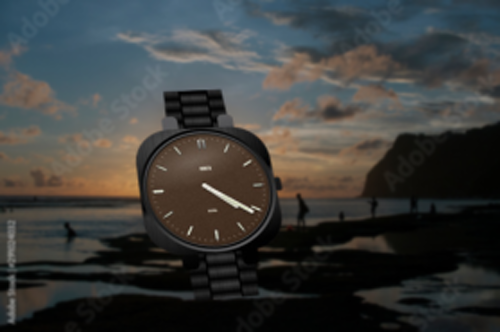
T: 4 h 21 min
